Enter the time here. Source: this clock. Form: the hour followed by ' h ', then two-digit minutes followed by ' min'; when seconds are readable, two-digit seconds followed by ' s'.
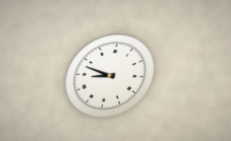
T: 8 h 48 min
